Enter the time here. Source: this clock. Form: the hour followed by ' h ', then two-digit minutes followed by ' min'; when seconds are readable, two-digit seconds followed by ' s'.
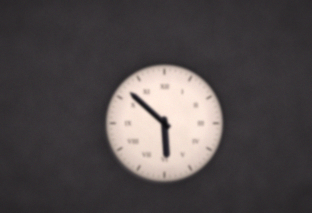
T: 5 h 52 min
